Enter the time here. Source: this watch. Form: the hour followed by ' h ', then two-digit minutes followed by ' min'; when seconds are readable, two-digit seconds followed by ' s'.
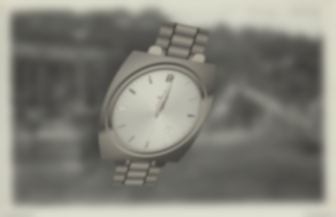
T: 12 h 01 min
